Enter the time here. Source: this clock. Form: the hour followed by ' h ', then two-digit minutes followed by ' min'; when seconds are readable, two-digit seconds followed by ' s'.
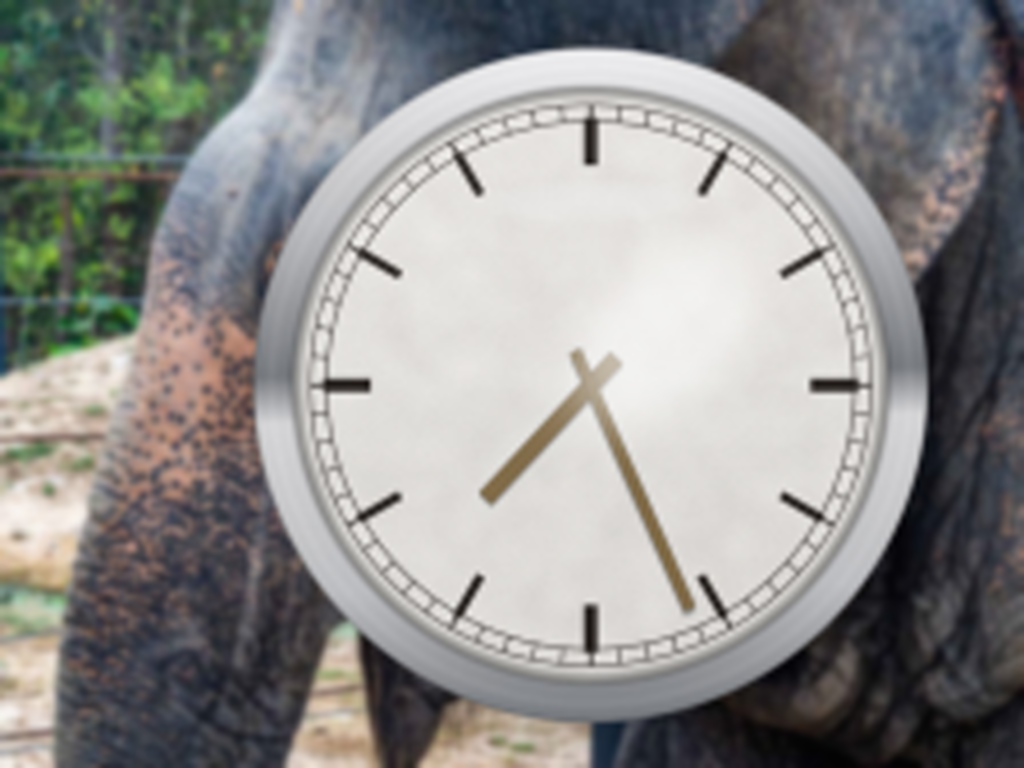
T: 7 h 26 min
